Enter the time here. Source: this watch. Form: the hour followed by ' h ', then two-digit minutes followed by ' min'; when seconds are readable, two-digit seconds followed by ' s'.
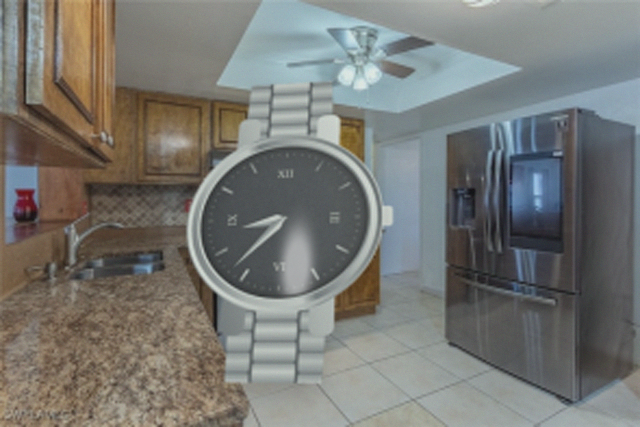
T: 8 h 37 min
